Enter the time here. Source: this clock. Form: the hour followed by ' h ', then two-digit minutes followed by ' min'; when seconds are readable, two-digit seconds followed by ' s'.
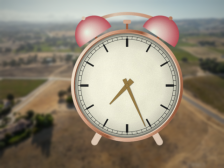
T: 7 h 26 min
